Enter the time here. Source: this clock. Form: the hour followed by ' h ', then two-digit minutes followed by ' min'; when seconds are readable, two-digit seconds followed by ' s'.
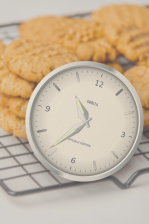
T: 10 h 36 min
